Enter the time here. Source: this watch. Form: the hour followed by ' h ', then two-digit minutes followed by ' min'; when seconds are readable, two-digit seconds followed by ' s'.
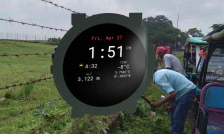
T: 1 h 51 min
